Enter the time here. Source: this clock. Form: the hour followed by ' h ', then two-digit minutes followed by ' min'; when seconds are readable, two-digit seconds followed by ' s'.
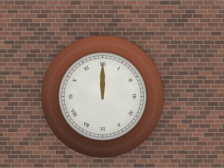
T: 12 h 00 min
